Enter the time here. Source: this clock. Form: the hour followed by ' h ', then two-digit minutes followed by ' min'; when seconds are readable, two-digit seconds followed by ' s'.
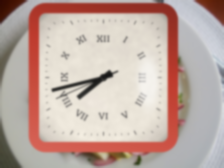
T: 7 h 42 min 41 s
